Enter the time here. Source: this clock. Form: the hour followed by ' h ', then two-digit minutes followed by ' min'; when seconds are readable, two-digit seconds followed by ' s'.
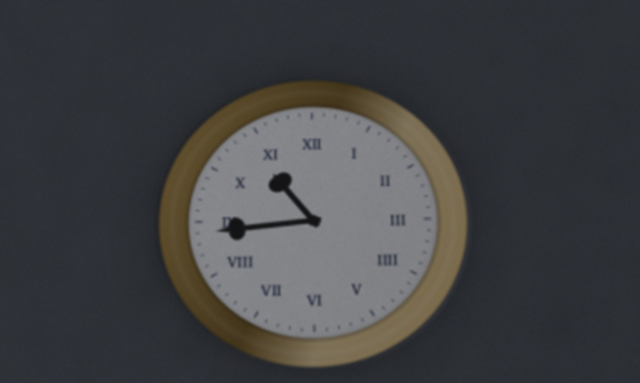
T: 10 h 44 min
